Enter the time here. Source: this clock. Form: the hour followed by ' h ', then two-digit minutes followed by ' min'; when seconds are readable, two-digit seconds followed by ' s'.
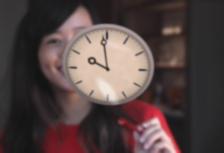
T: 9 h 59 min
